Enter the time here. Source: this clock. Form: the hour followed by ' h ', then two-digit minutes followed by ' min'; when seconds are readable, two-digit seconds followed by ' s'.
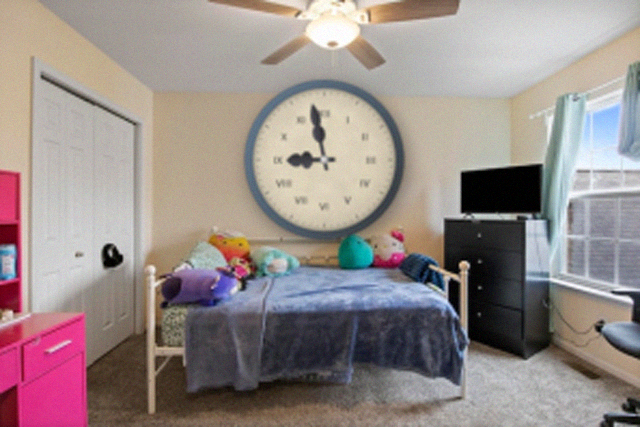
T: 8 h 58 min
